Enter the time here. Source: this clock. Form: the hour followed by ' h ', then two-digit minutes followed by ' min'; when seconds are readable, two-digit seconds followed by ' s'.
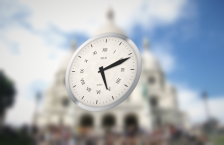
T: 5 h 11 min
